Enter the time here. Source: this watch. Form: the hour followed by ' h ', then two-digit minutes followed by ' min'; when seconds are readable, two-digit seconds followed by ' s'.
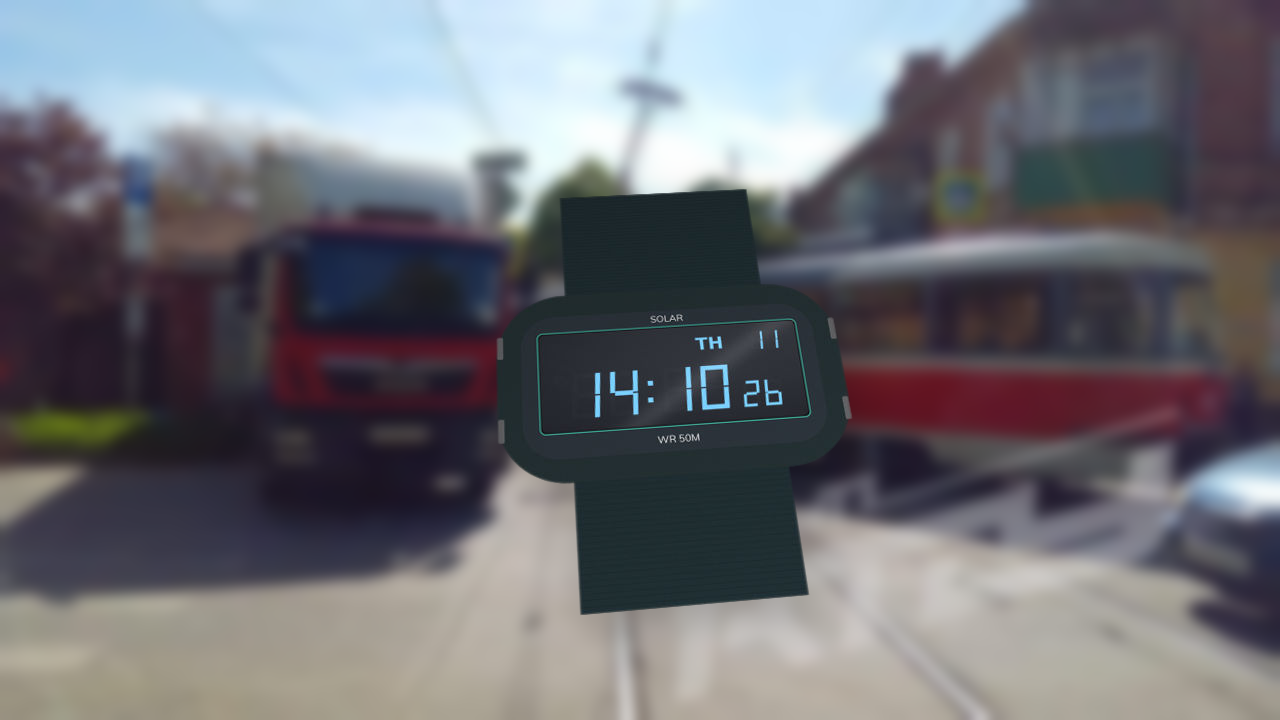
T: 14 h 10 min 26 s
